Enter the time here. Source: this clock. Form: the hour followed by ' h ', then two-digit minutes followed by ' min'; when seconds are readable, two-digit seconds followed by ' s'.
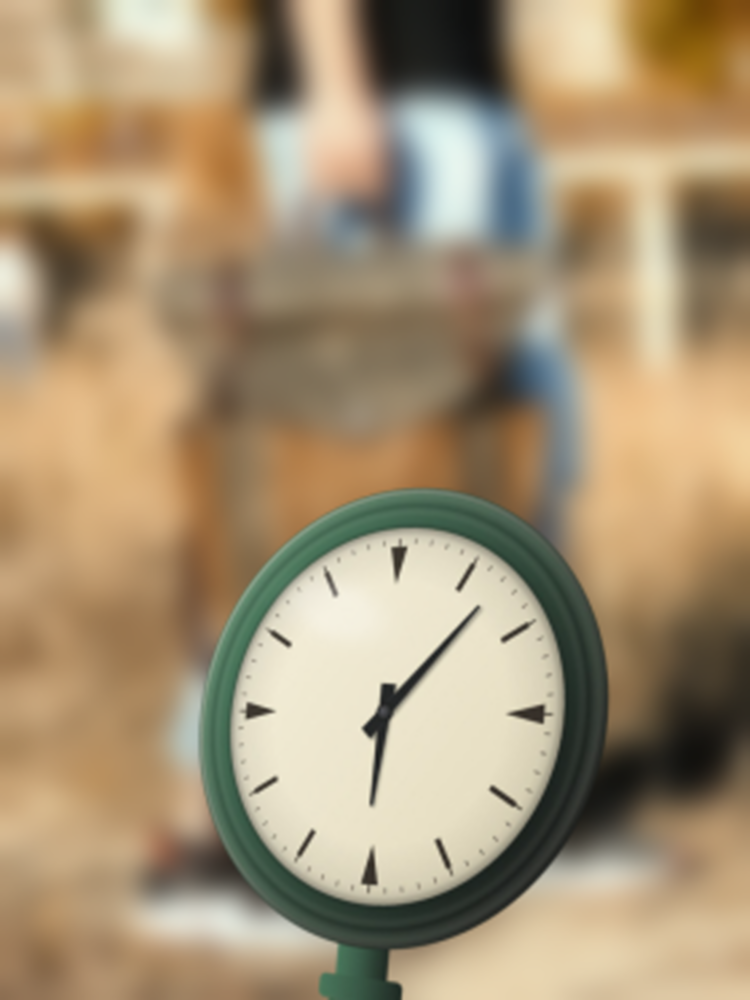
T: 6 h 07 min
